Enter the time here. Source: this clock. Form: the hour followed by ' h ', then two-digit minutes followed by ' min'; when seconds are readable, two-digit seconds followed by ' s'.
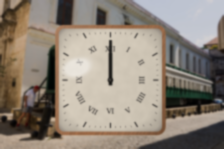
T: 12 h 00 min
